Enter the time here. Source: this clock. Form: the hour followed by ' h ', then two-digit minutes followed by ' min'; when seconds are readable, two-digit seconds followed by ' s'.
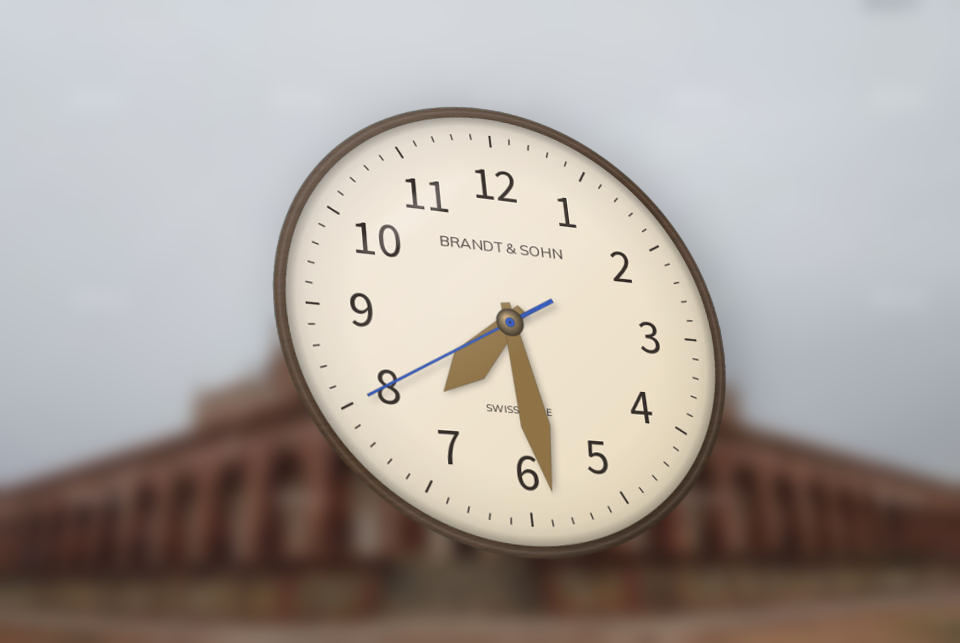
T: 7 h 28 min 40 s
